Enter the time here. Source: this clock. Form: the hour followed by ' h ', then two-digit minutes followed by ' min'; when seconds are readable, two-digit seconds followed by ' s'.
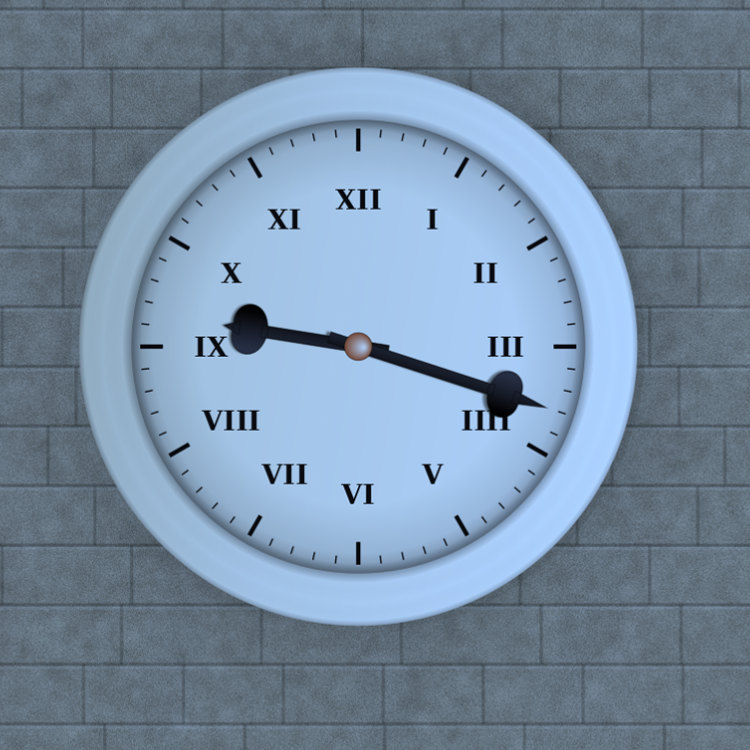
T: 9 h 18 min
